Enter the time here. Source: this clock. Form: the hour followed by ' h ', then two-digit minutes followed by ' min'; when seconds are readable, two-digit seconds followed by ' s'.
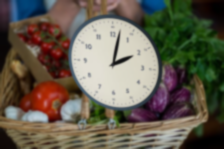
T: 2 h 02 min
